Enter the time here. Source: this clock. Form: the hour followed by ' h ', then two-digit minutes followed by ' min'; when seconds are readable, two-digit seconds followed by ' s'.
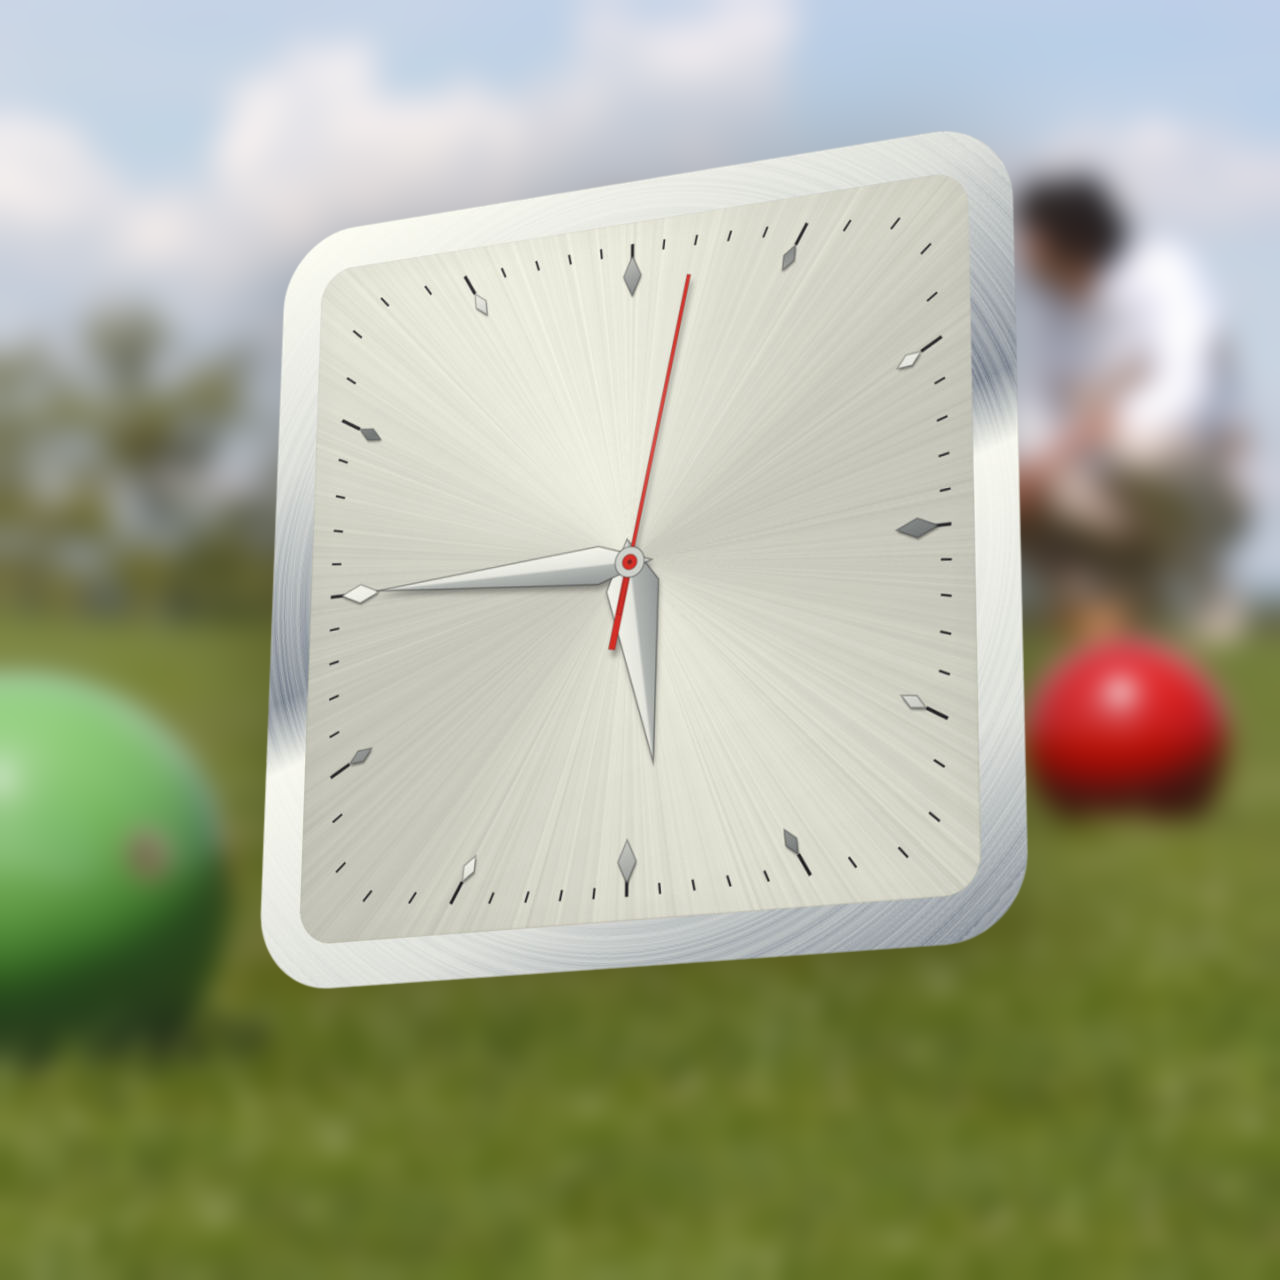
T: 5 h 45 min 02 s
